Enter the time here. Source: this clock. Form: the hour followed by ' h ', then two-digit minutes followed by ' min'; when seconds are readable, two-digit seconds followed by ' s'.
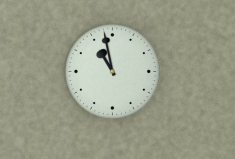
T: 10 h 58 min
